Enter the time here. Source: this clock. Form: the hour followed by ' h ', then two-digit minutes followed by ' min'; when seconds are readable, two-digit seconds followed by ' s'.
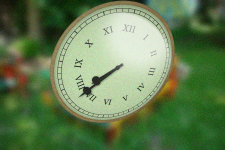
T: 7 h 37 min
